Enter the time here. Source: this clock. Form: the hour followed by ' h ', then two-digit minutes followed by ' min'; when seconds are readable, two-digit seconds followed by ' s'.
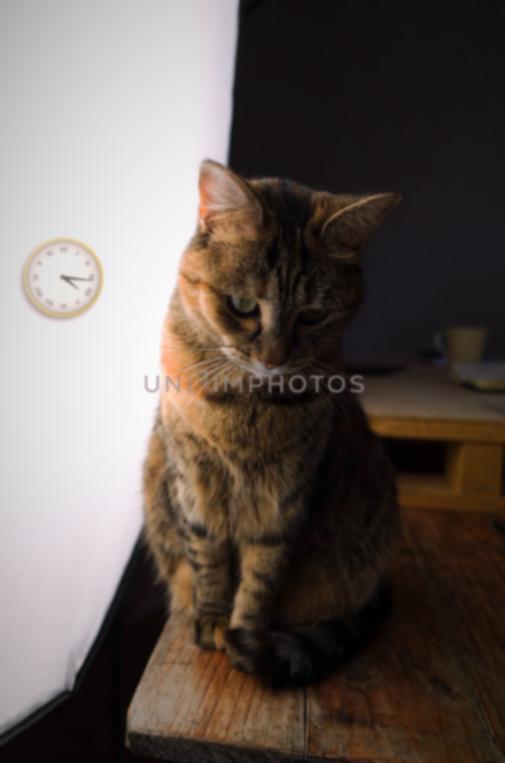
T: 4 h 16 min
